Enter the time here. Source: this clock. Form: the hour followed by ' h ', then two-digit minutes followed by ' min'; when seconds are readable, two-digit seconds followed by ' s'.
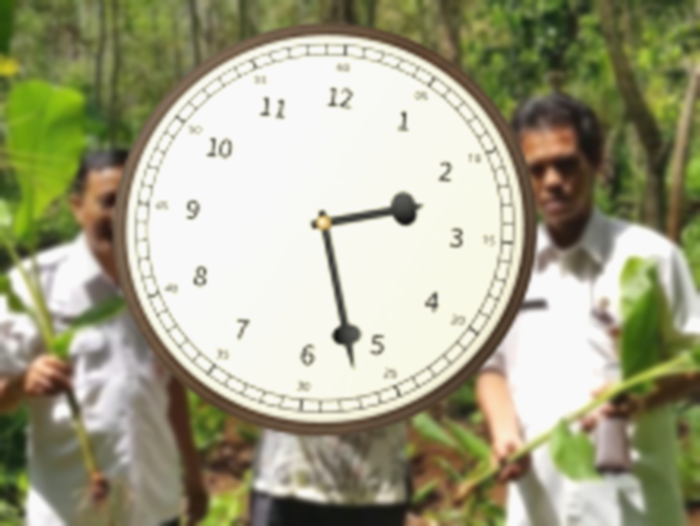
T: 2 h 27 min
